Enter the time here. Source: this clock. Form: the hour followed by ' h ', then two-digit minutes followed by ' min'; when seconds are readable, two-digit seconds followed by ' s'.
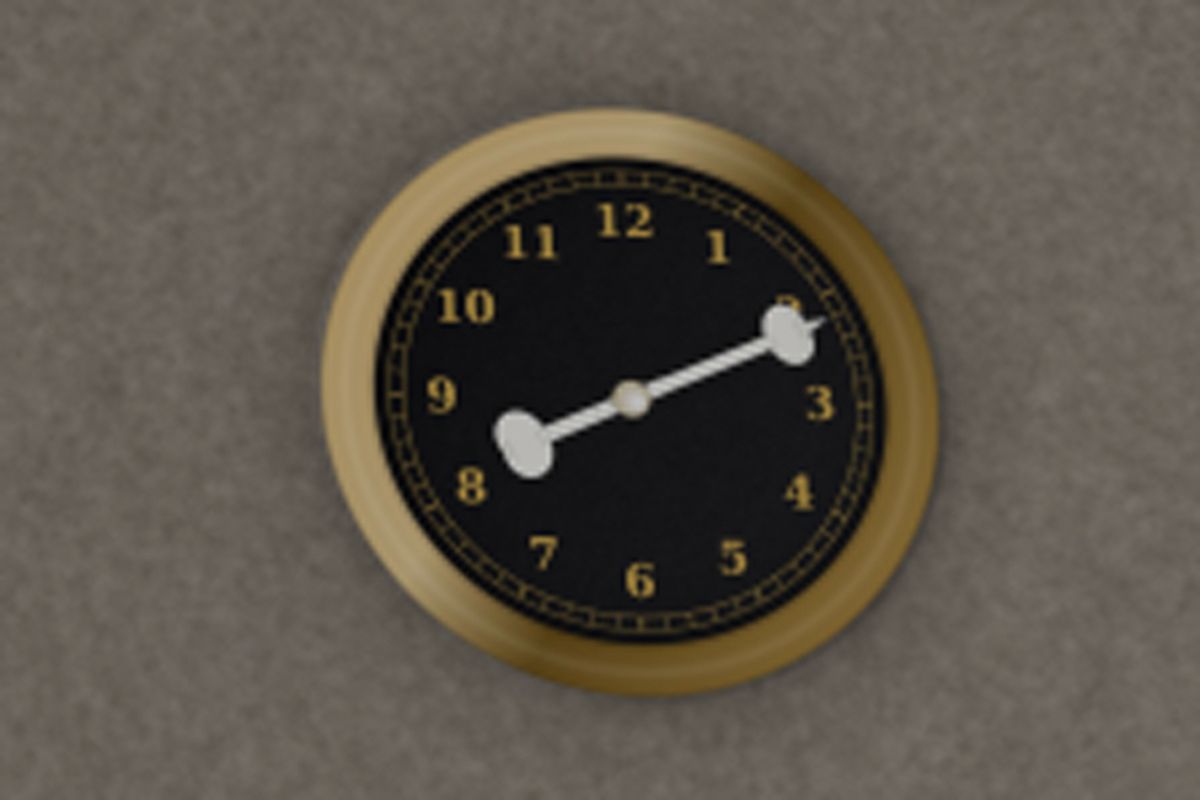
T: 8 h 11 min
